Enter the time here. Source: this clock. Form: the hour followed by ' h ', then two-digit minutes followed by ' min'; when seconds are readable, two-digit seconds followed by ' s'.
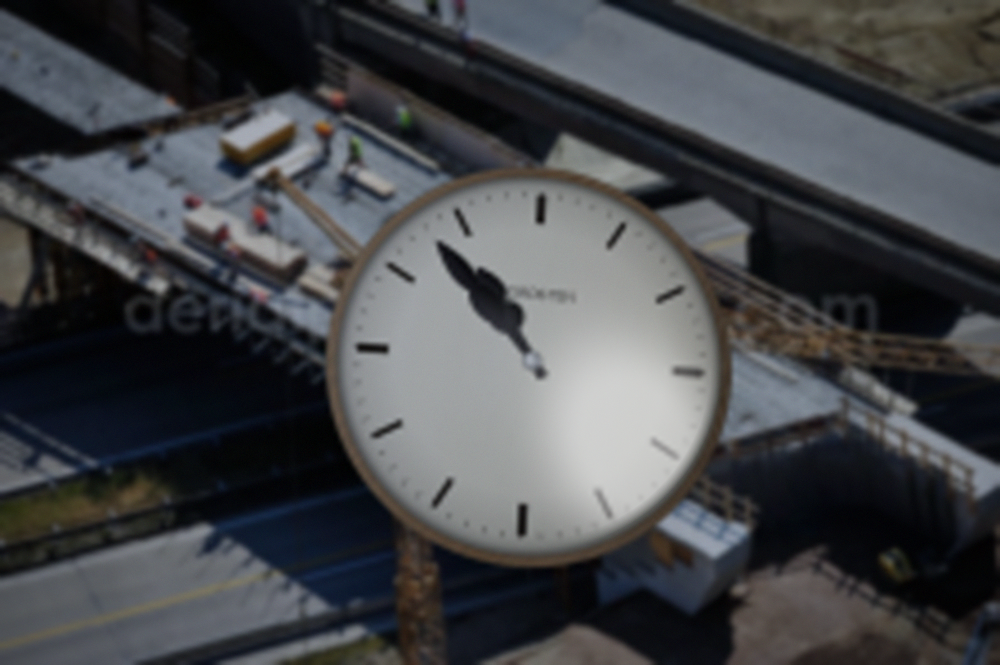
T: 10 h 53 min
